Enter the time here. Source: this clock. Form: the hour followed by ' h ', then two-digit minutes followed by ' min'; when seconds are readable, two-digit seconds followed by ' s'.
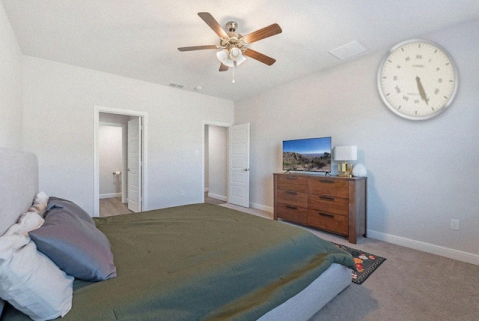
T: 5 h 26 min
